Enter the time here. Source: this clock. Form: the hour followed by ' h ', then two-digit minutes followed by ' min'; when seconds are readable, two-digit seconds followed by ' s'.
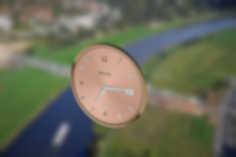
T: 7 h 14 min
